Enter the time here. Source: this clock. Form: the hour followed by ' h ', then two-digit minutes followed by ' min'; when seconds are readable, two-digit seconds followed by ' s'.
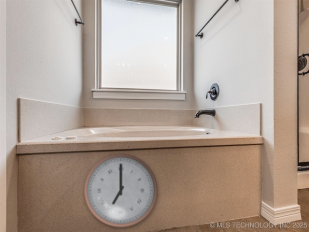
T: 7 h 00 min
